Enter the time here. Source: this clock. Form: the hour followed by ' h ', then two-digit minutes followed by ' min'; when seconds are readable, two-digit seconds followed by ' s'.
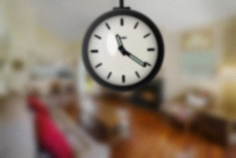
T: 11 h 21 min
